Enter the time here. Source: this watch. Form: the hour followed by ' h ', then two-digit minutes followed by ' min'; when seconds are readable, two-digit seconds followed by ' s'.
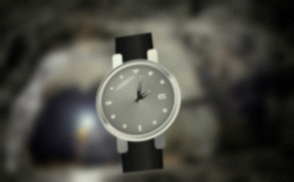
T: 2 h 02 min
